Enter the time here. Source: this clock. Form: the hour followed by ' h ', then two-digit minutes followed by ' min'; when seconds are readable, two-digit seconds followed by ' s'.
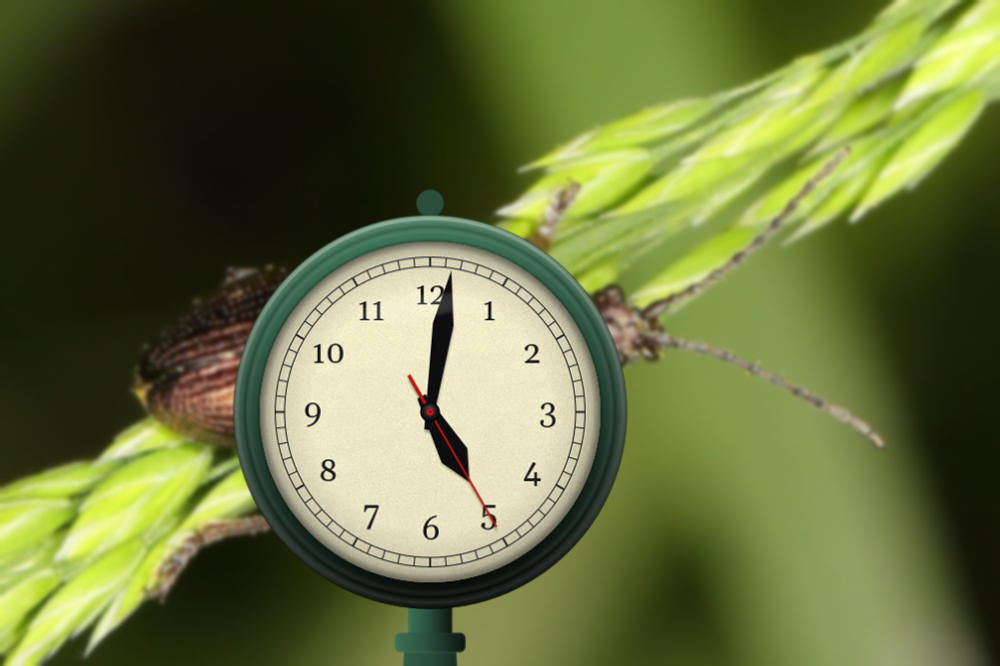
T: 5 h 01 min 25 s
